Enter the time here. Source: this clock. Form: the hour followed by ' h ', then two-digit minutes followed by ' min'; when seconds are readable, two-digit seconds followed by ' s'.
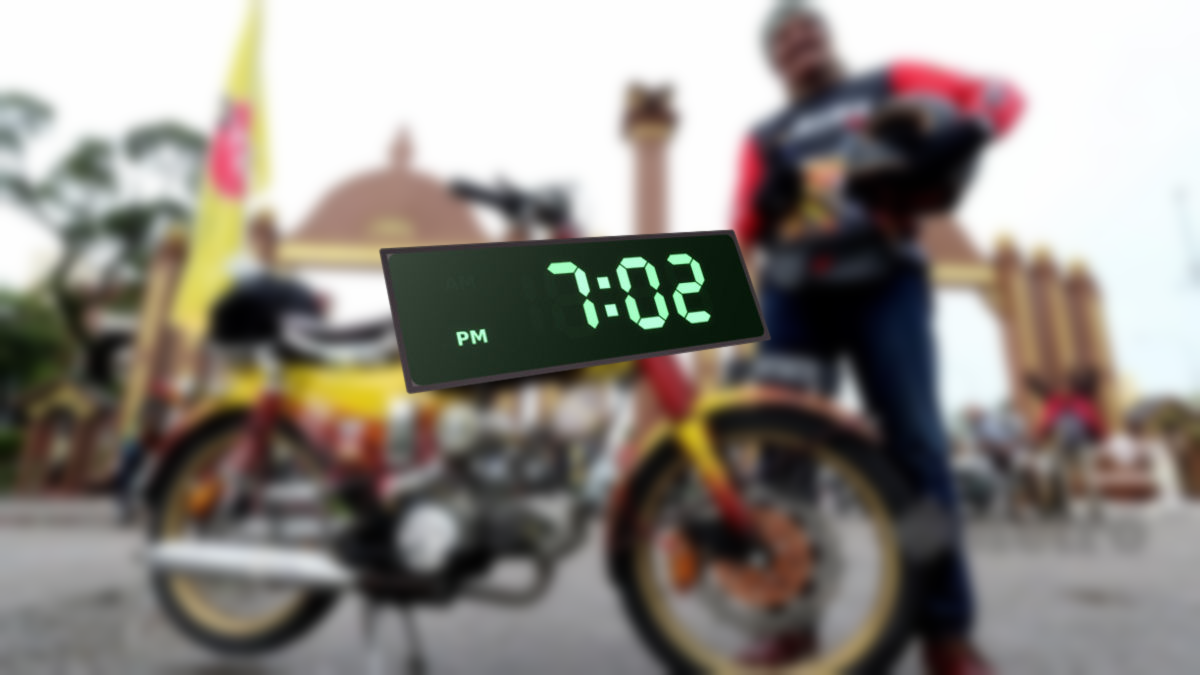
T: 7 h 02 min
